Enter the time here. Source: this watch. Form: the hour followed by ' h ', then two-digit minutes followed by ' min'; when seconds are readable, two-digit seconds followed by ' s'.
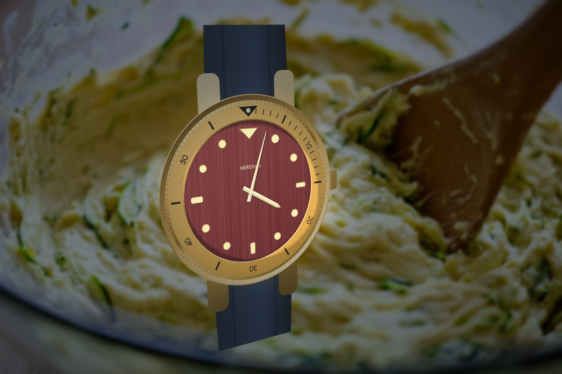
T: 4 h 03 min
